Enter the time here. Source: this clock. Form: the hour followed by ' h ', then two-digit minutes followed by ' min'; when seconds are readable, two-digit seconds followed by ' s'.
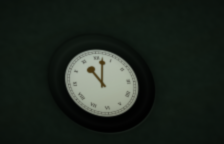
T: 11 h 02 min
